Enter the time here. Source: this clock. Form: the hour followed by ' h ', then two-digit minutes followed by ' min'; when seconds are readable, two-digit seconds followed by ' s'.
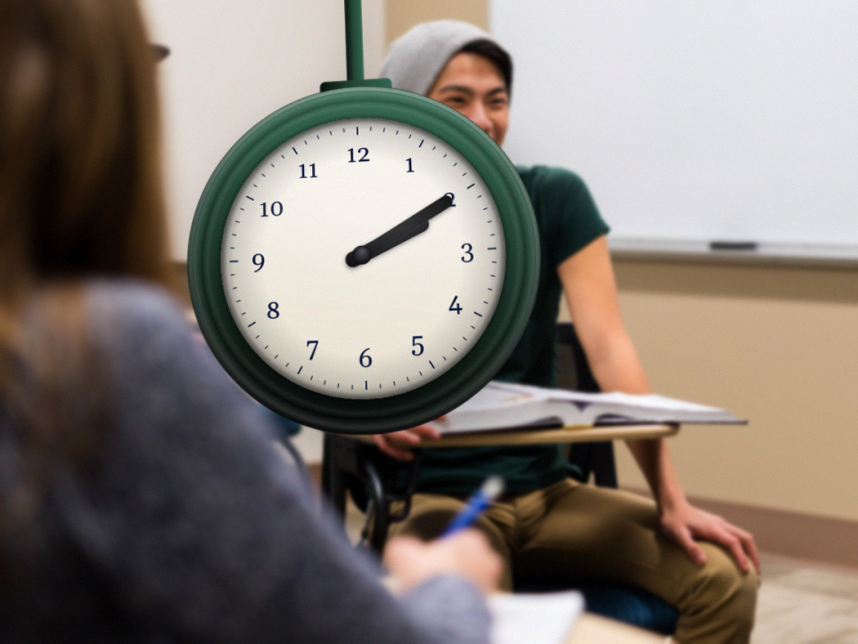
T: 2 h 10 min
